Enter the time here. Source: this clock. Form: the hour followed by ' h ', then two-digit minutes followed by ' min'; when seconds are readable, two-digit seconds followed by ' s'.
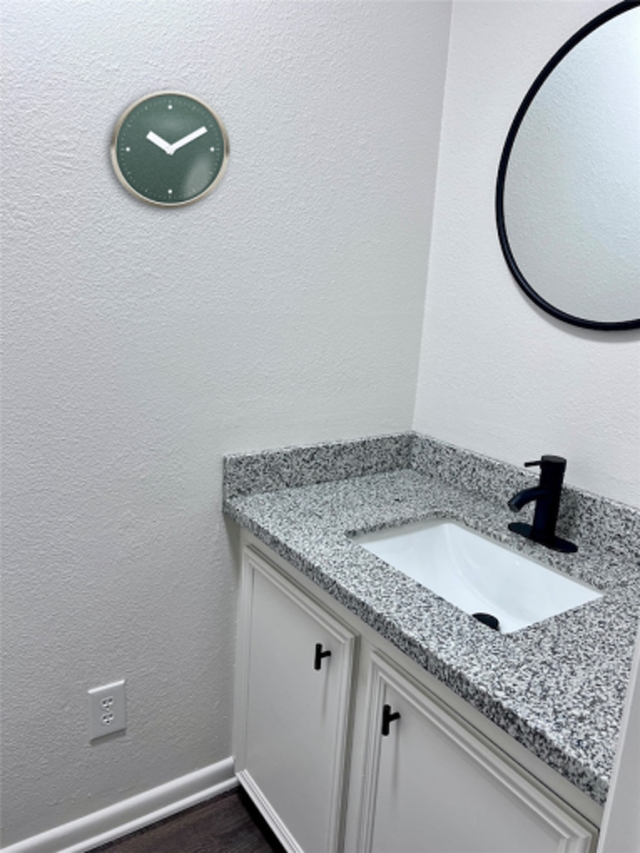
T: 10 h 10 min
